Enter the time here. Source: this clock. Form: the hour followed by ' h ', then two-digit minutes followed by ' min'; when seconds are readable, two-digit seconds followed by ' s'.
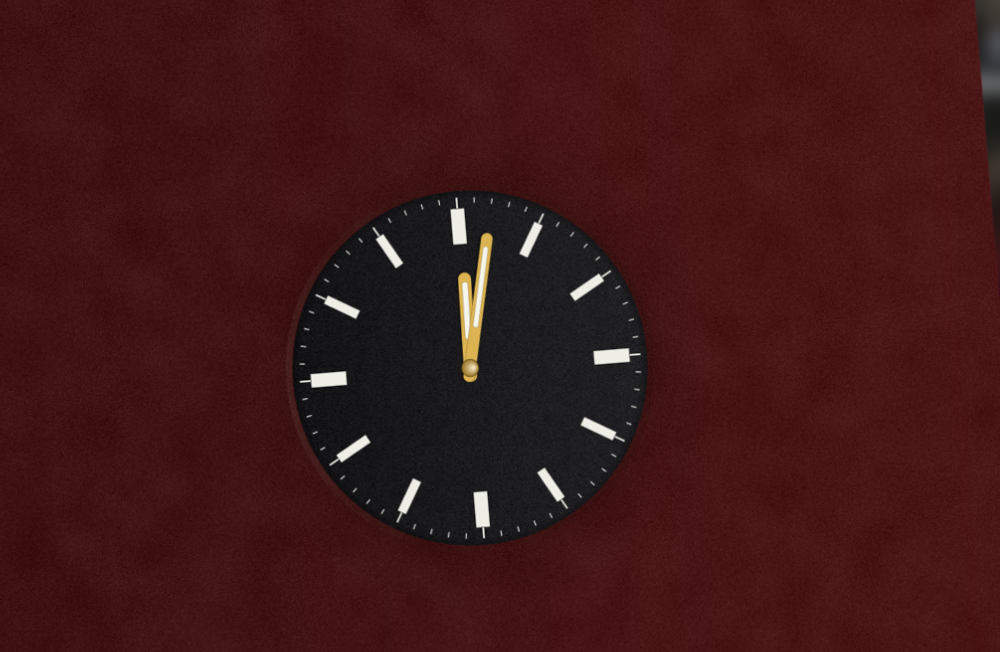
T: 12 h 02 min
